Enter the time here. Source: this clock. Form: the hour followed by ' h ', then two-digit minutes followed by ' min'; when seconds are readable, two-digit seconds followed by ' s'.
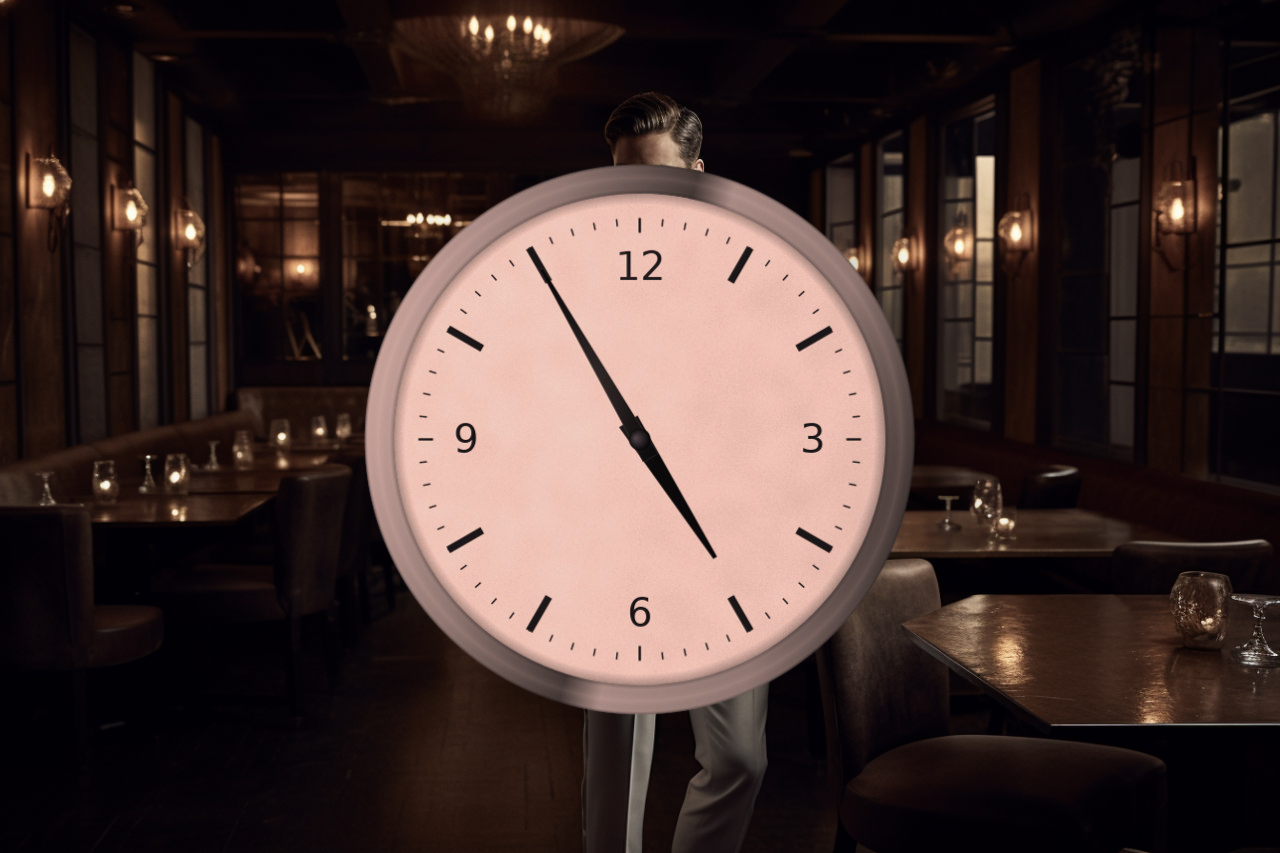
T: 4 h 55 min
